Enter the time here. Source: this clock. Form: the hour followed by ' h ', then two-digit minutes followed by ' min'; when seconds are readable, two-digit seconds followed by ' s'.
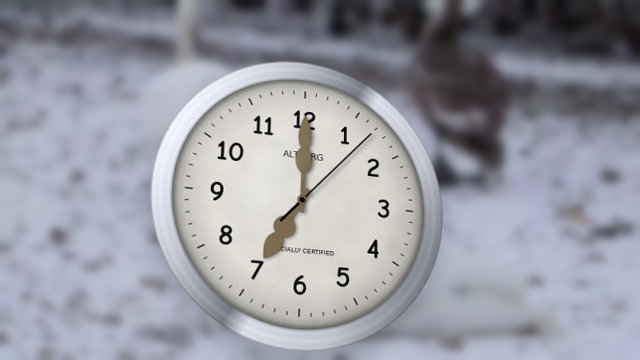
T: 7 h 00 min 07 s
